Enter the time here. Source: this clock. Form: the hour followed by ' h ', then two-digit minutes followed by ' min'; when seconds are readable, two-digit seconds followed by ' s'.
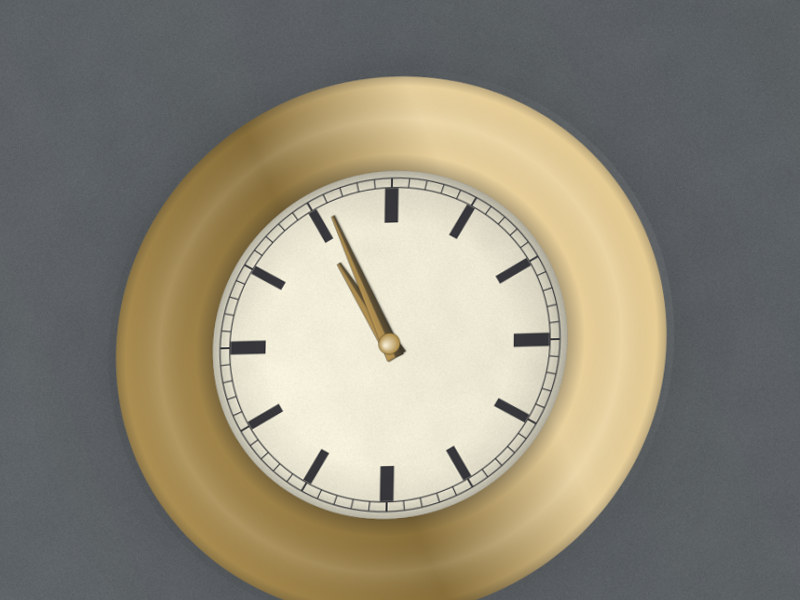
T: 10 h 56 min
